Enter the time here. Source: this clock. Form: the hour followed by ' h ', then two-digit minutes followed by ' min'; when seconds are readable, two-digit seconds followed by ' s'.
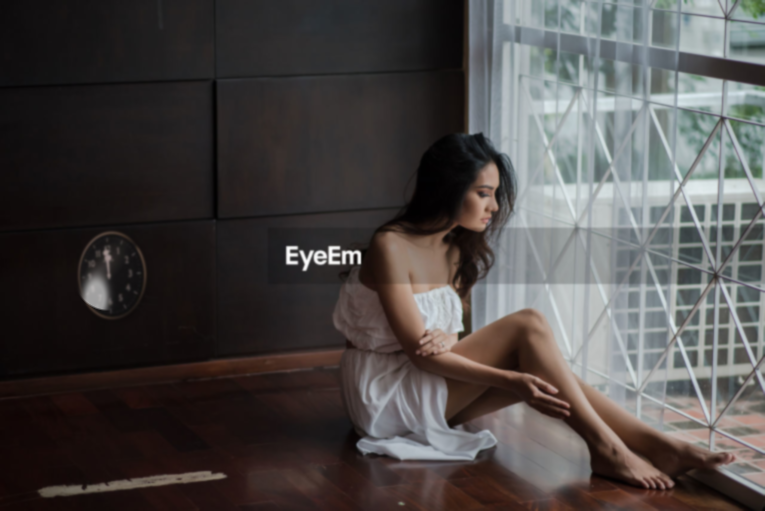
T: 11 h 59 min
